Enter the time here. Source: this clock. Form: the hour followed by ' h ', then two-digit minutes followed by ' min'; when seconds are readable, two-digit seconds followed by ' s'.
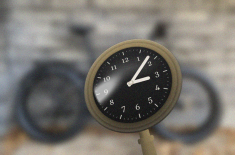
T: 3 h 08 min
